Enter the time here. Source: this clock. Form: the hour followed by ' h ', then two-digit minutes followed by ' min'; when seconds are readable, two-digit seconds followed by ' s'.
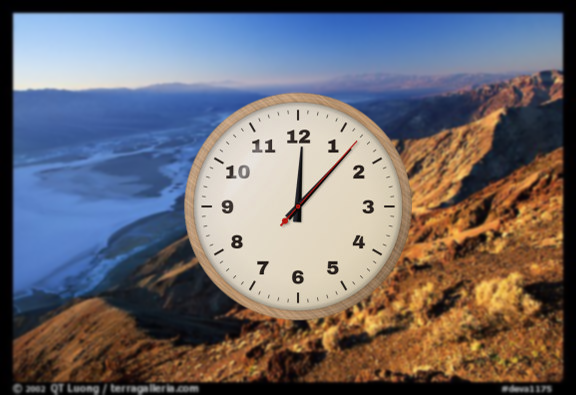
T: 12 h 07 min 07 s
